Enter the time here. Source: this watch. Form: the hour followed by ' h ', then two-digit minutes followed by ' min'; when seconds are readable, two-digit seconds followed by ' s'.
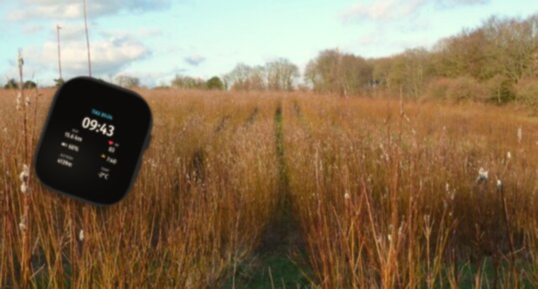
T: 9 h 43 min
